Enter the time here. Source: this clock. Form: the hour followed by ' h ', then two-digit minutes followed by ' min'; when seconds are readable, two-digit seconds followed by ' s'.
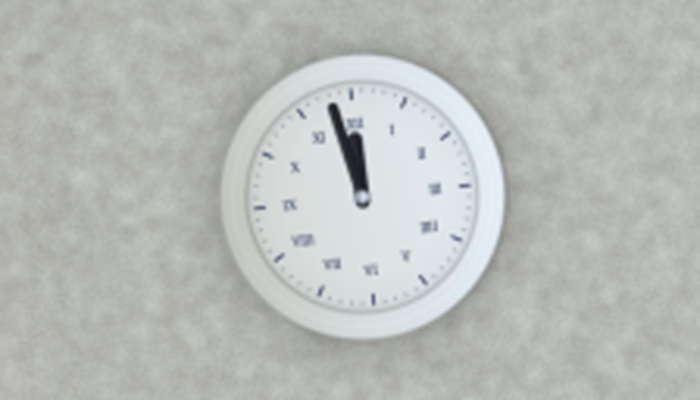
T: 11 h 58 min
